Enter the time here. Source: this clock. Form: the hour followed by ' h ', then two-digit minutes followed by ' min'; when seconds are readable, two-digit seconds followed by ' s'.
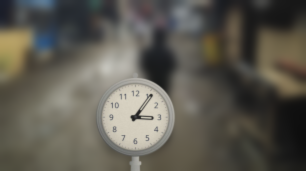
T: 3 h 06 min
